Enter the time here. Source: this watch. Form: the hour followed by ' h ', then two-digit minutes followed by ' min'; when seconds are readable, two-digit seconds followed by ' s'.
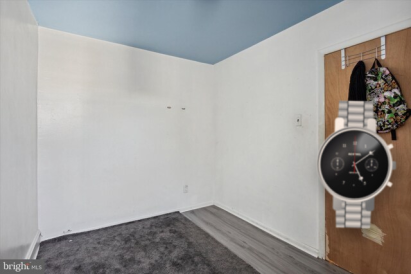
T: 5 h 09 min
